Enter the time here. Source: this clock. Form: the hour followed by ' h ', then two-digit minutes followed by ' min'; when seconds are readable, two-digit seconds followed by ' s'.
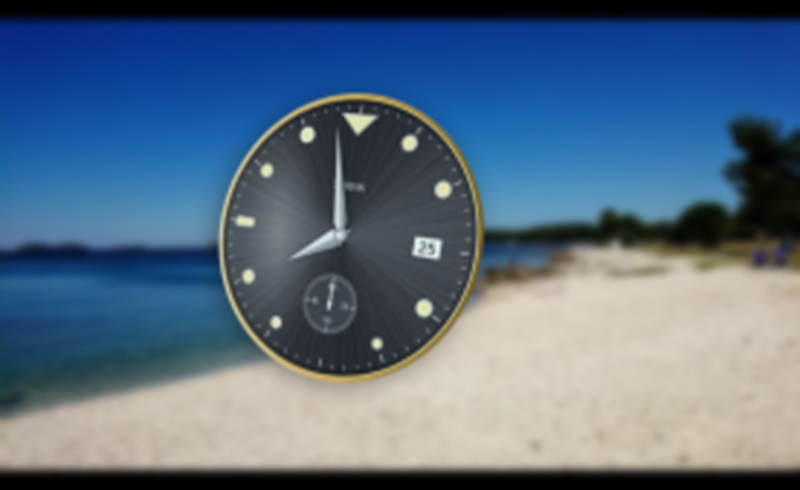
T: 7 h 58 min
